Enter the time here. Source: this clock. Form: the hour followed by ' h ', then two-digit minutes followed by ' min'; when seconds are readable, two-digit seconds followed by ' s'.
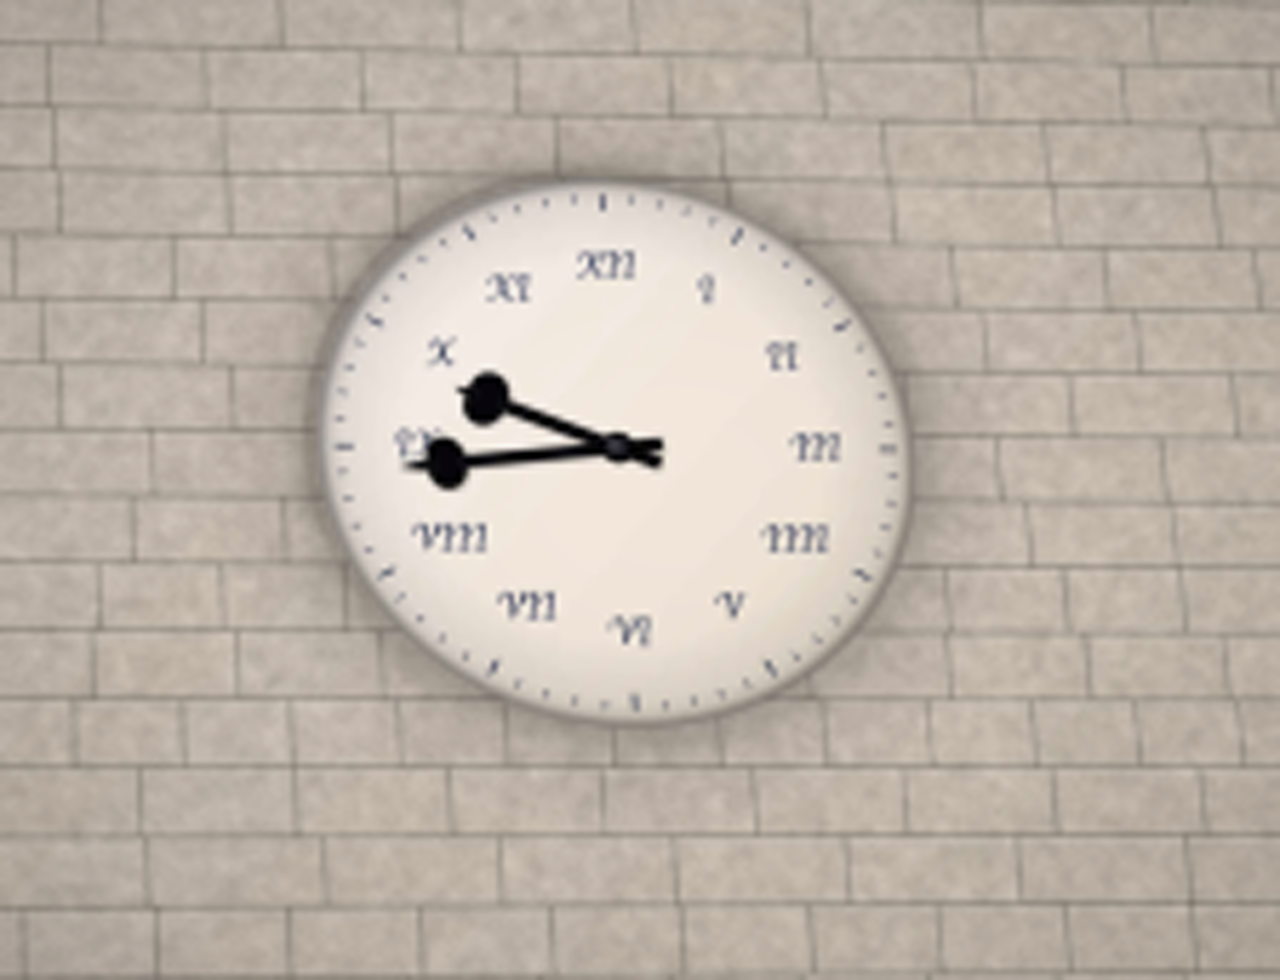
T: 9 h 44 min
